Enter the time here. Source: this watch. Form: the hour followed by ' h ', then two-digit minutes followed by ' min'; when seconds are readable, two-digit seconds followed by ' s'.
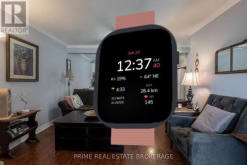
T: 12 h 37 min
